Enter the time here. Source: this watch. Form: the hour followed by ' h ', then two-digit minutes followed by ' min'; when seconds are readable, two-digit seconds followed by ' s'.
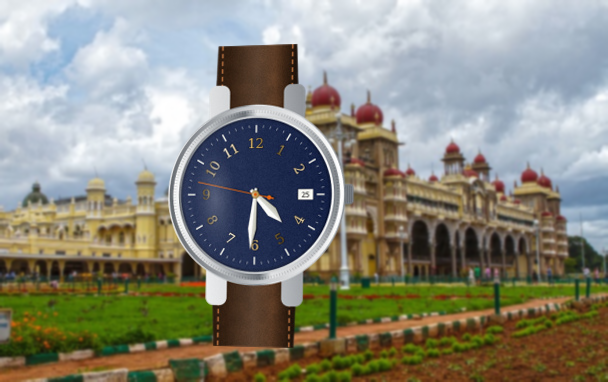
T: 4 h 30 min 47 s
